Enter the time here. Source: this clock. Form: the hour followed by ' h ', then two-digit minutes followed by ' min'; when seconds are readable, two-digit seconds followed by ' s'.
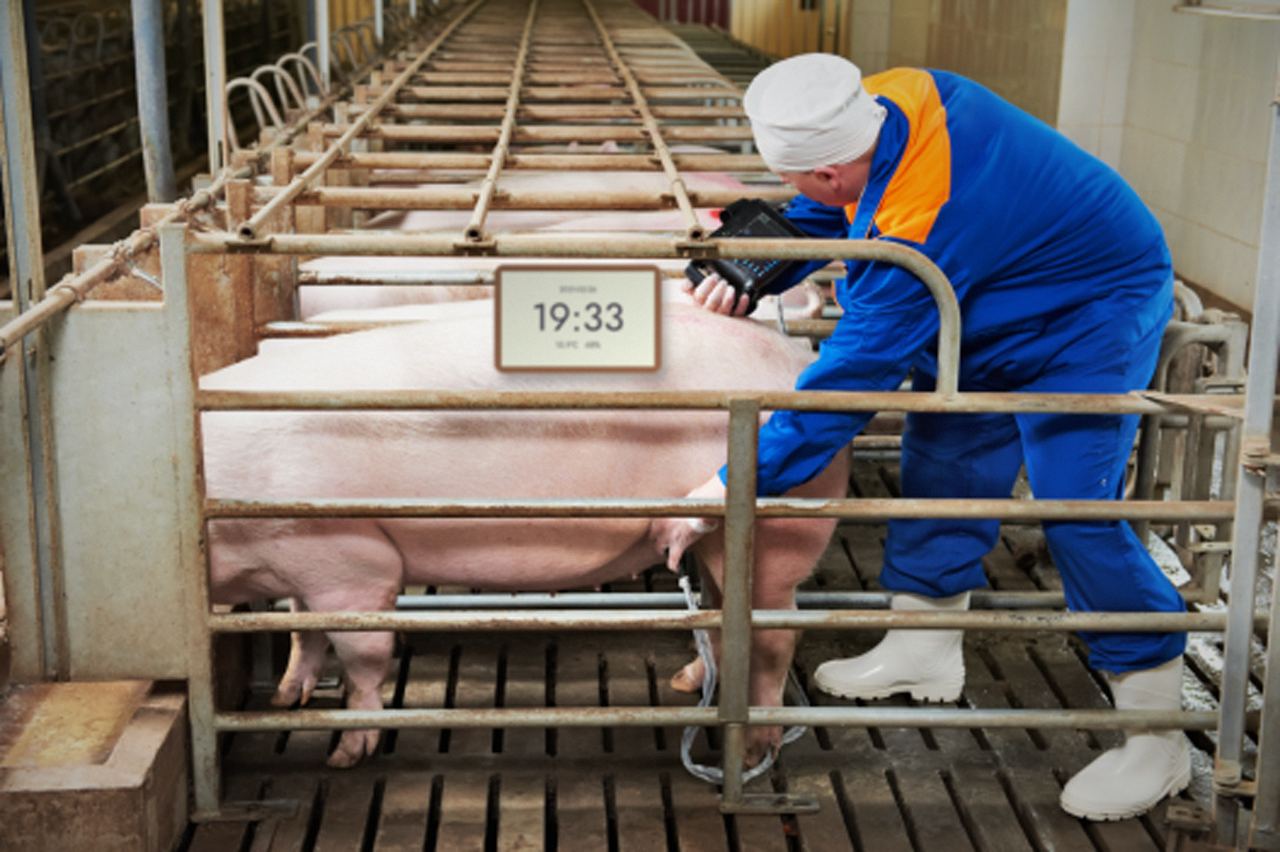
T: 19 h 33 min
